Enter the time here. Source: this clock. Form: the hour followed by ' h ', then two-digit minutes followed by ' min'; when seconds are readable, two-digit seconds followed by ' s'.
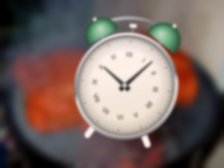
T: 10 h 07 min
